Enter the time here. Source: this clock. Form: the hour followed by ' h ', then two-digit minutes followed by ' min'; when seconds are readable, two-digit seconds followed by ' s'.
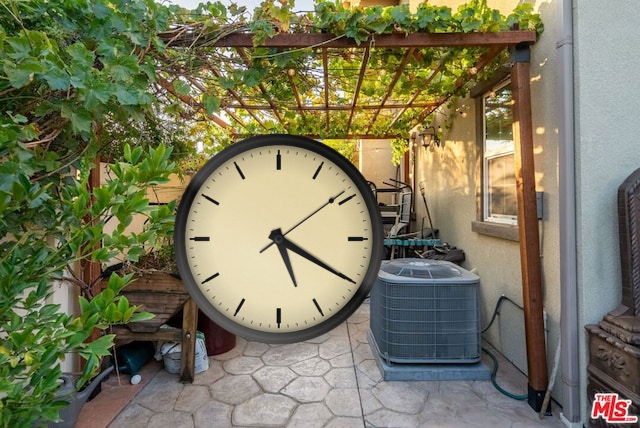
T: 5 h 20 min 09 s
